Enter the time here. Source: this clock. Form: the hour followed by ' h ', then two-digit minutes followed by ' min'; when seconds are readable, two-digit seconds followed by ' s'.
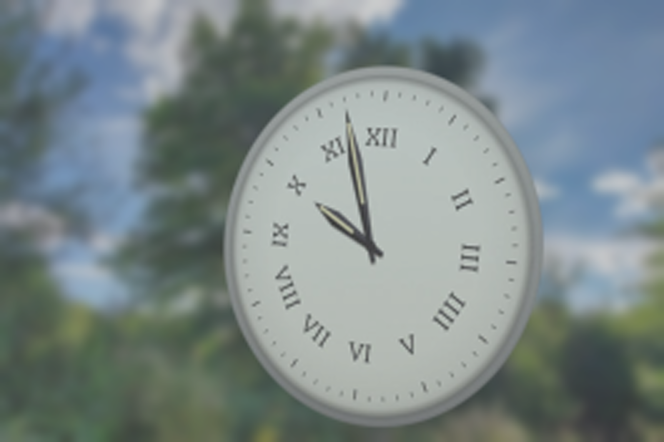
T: 9 h 57 min
